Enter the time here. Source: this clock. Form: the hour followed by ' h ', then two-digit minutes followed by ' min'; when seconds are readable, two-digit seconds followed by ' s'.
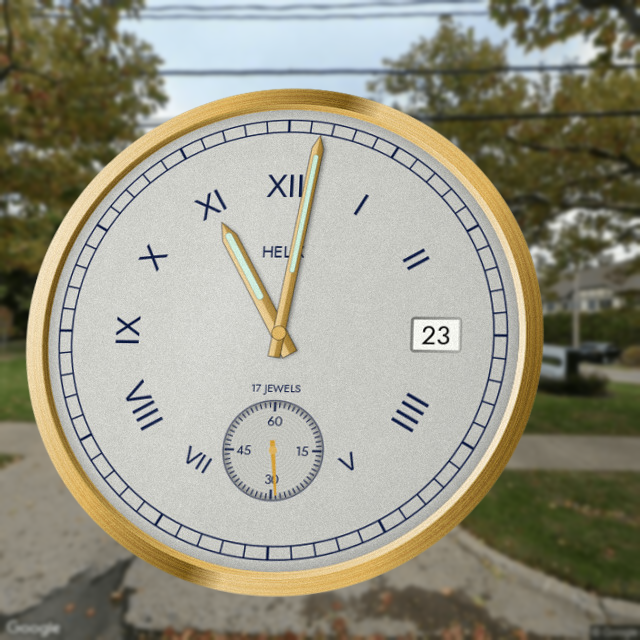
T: 11 h 01 min 29 s
